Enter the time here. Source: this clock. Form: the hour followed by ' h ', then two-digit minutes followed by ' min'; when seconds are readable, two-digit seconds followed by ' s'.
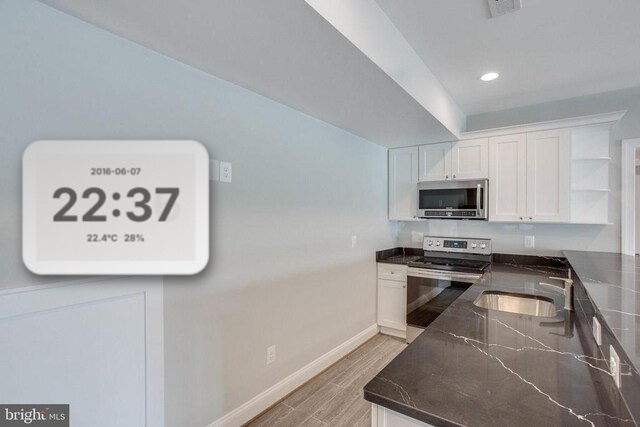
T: 22 h 37 min
